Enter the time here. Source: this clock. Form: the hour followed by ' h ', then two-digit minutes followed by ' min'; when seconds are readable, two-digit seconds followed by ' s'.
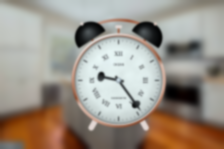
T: 9 h 24 min
